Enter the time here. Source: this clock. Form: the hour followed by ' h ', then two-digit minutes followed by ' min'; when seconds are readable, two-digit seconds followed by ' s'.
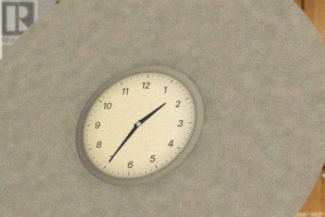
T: 1 h 35 min
